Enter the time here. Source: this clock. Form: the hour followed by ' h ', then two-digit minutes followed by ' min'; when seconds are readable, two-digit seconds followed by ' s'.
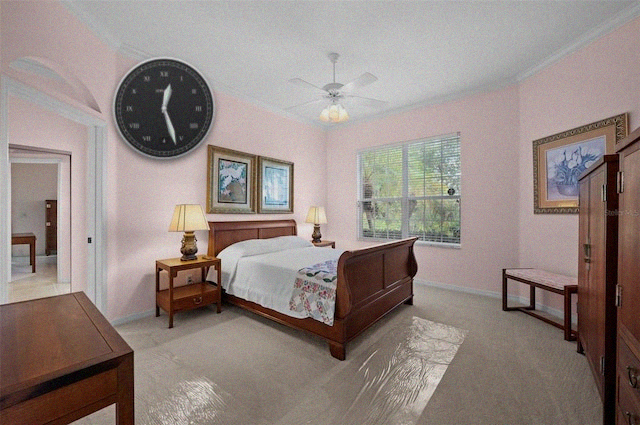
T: 12 h 27 min
